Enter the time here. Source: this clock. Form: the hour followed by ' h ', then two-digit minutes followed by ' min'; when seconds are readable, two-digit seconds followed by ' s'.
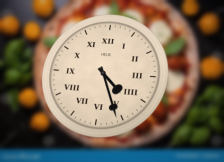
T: 4 h 26 min
